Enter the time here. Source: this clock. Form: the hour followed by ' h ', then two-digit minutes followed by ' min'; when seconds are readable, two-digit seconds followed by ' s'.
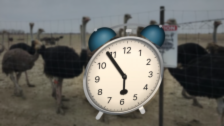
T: 5 h 54 min
